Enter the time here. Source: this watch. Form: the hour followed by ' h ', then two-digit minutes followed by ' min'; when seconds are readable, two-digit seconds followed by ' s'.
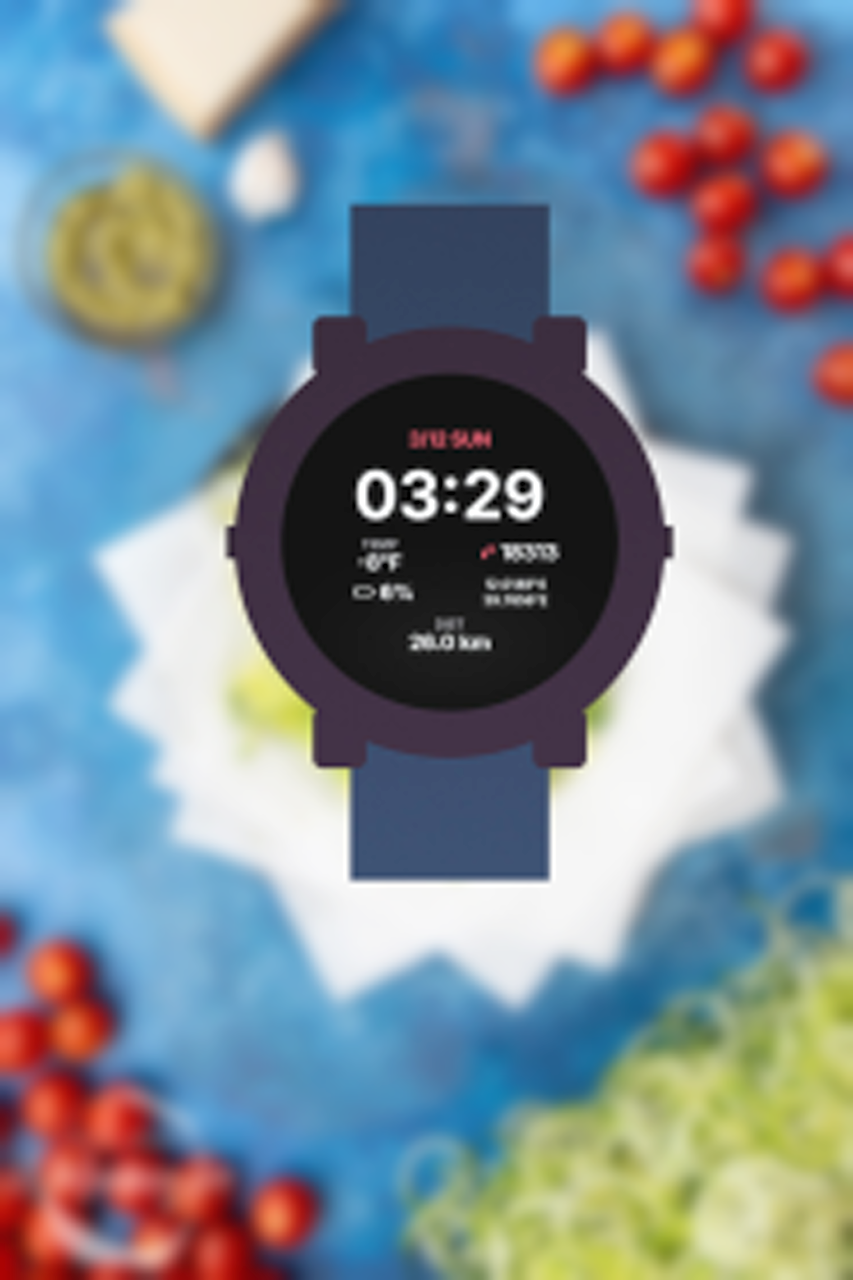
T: 3 h 29 min
